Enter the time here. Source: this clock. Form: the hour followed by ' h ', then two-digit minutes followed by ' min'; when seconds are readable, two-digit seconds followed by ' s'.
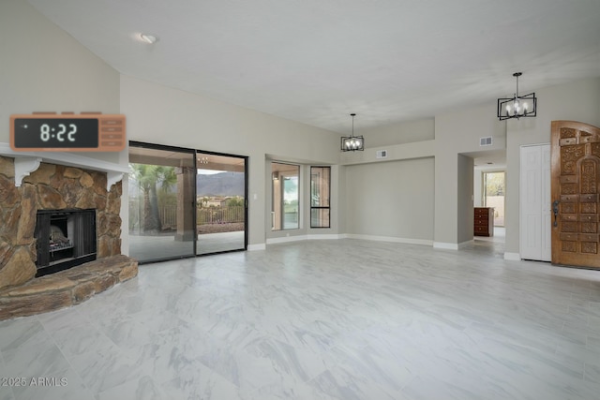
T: 8 h 22 min
